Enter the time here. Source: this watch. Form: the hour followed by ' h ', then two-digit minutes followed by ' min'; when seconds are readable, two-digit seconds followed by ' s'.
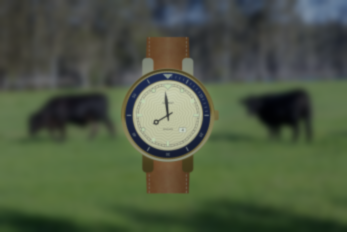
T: 7 h 59 min
